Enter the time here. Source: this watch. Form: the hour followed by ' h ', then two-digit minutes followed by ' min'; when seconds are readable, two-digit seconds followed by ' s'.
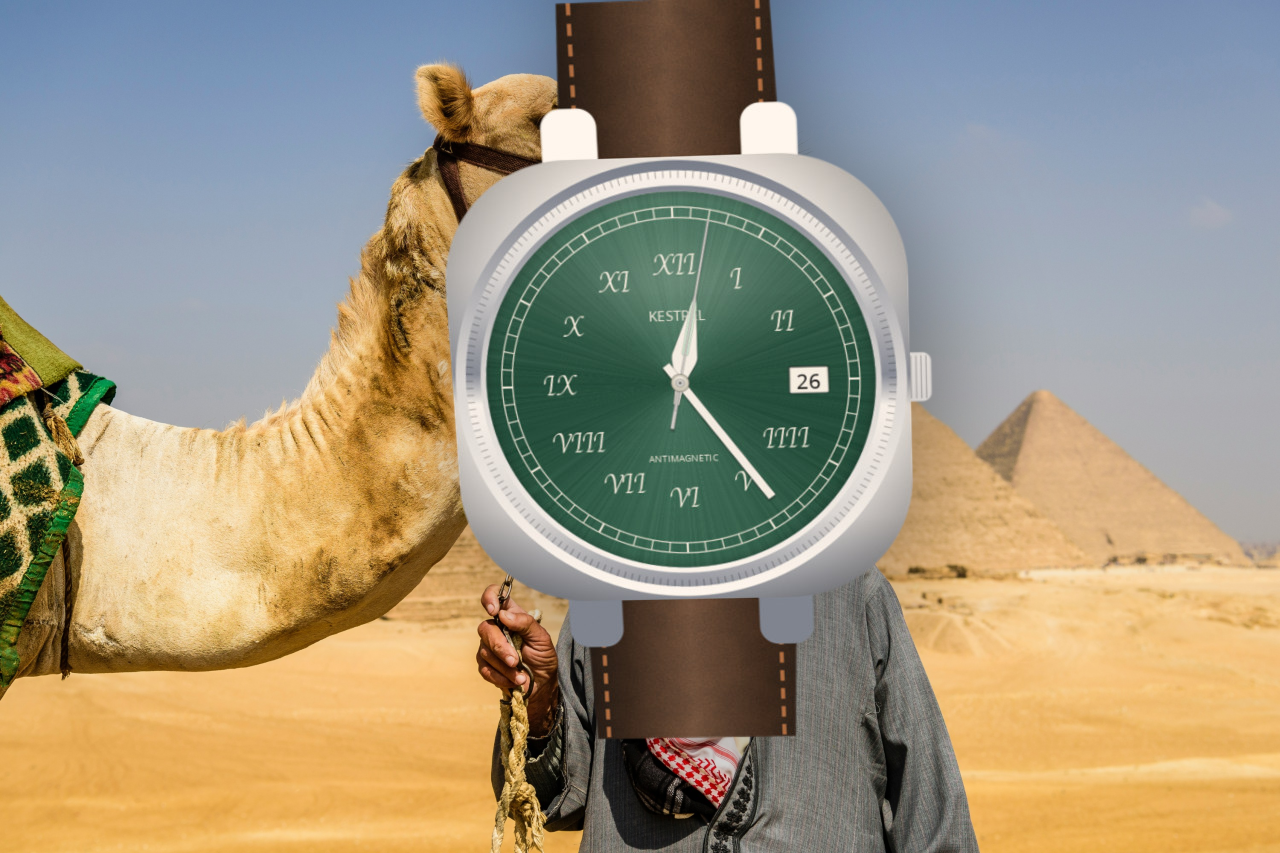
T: 12 h 24 min 02 s
